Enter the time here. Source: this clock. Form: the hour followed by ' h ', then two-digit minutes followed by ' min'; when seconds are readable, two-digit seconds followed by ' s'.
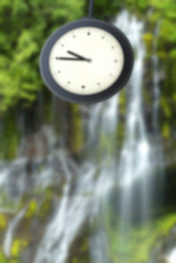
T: 9 h 45 min
